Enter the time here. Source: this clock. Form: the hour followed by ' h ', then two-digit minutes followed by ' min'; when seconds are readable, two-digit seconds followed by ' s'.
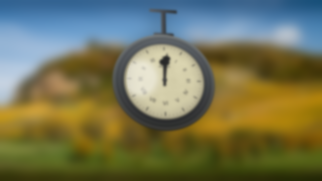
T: 12 h 01 min
